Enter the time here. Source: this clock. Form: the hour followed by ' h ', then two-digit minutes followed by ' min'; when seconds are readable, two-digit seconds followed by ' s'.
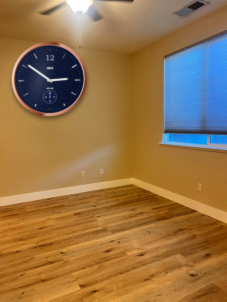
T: 2 h 51 min
